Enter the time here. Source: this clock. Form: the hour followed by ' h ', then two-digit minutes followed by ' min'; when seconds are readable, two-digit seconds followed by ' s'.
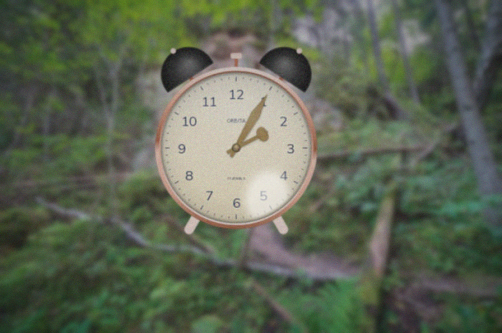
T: 2 h 05 min
